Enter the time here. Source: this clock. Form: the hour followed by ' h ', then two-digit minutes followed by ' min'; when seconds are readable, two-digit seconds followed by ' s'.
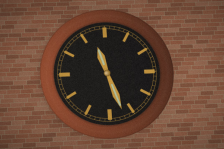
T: 11 h 27 min
